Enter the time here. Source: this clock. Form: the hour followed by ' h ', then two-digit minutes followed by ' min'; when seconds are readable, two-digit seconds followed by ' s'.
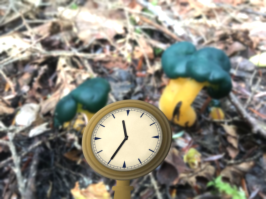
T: 11 h 35 min
